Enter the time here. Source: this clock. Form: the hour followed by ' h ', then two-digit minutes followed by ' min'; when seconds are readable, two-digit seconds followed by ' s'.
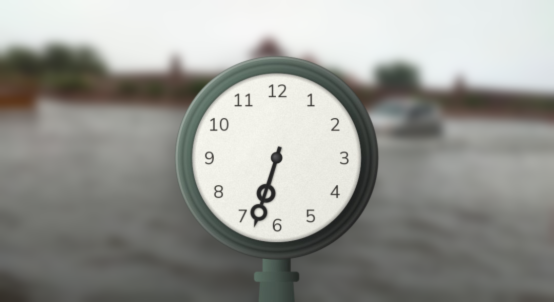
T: 6 h 33 min
